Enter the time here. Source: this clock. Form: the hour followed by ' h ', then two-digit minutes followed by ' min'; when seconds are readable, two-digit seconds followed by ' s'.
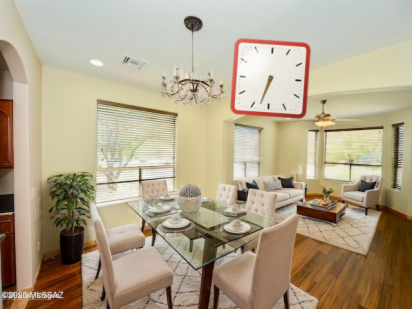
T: 6 h 33 min
